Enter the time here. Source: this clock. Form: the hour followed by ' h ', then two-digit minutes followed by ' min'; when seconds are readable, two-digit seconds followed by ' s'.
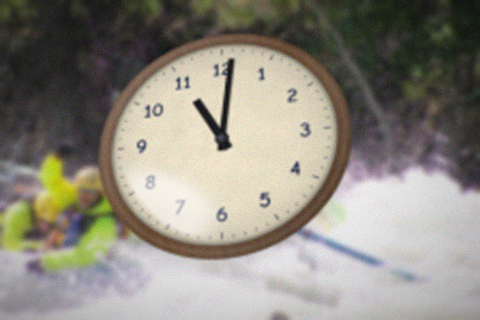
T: 11 h 01 min
